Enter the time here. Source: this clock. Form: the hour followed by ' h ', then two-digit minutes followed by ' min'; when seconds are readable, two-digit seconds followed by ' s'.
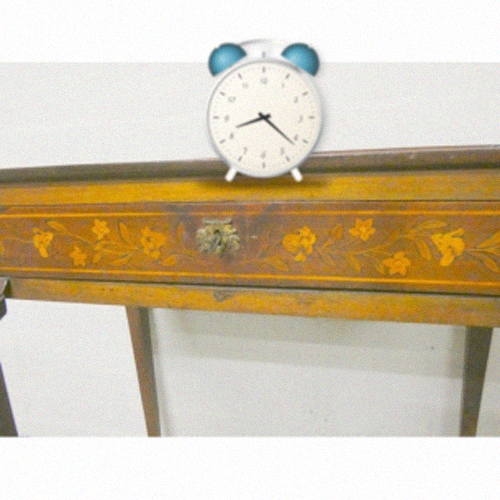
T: 8 h 22 min
